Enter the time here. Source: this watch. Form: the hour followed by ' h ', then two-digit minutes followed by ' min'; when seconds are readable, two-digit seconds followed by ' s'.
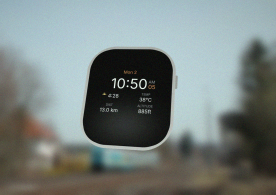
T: 10 h 50 min
